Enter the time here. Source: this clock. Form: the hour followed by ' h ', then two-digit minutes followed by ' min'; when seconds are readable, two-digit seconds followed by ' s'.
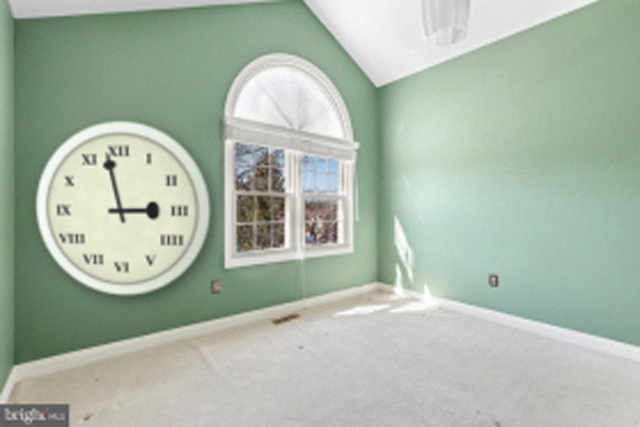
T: 2 h 58 min
